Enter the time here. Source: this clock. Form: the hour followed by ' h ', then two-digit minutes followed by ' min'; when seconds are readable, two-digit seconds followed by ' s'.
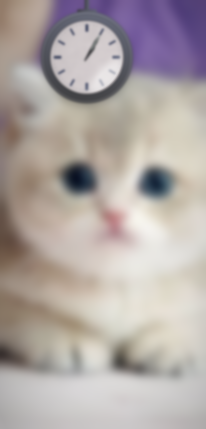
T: 1 h 05 min
